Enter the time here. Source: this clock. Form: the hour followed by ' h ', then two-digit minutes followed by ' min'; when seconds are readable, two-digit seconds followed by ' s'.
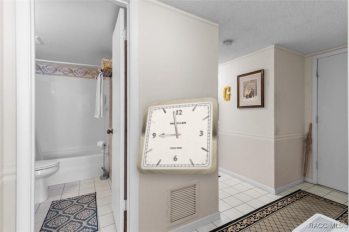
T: 8 h 58 min
